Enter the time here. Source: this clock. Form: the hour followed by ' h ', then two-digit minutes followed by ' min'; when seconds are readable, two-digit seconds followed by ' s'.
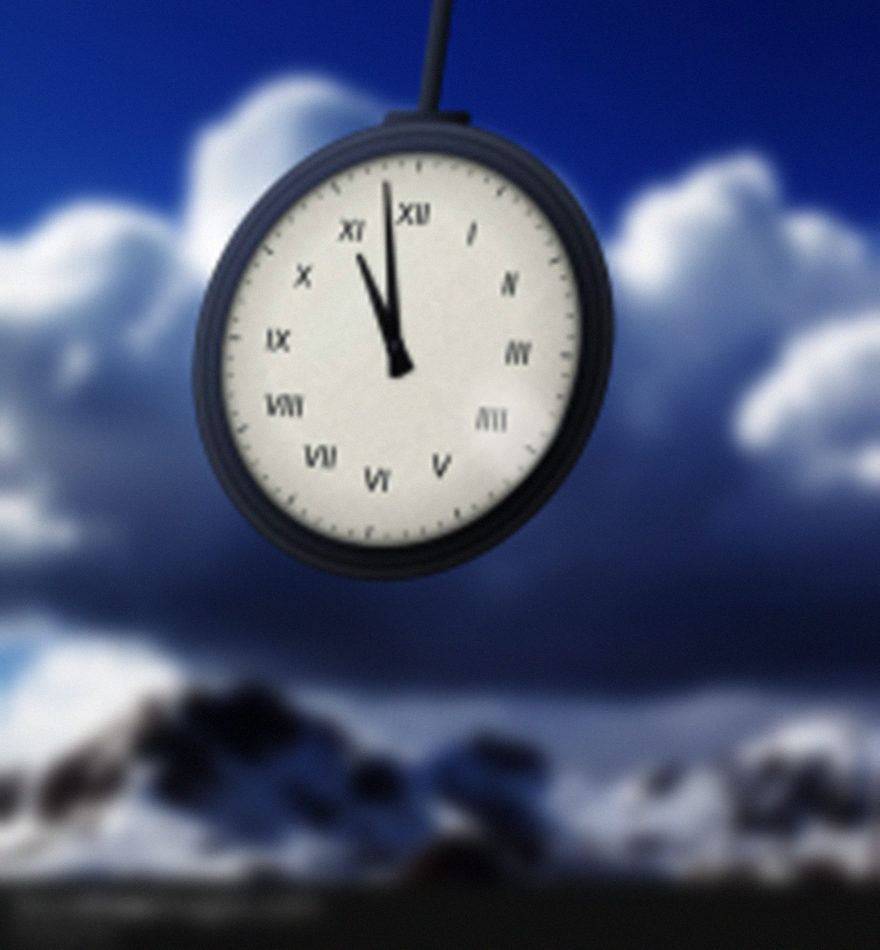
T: 10 h 58 min
